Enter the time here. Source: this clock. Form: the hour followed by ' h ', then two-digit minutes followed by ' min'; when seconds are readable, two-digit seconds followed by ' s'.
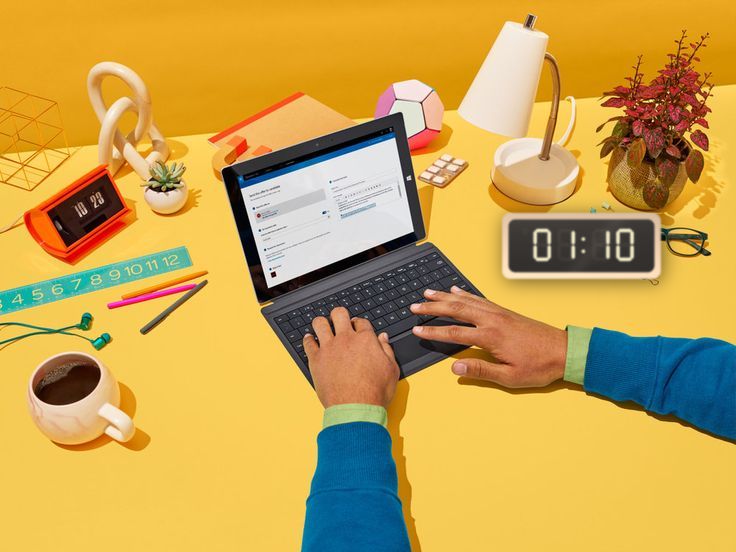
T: 1 h 10 min
